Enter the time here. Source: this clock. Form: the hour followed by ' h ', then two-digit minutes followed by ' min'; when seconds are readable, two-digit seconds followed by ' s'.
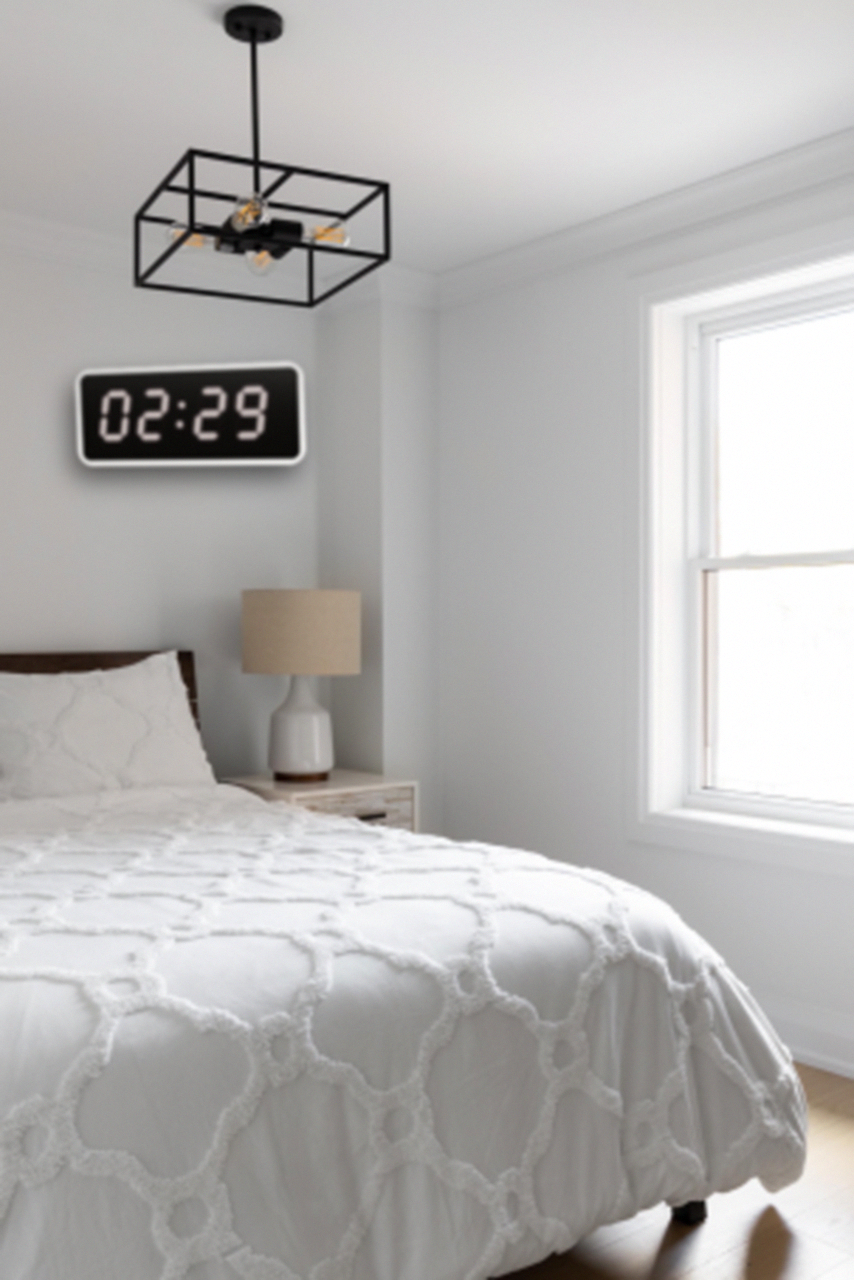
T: 2 h 29 min
